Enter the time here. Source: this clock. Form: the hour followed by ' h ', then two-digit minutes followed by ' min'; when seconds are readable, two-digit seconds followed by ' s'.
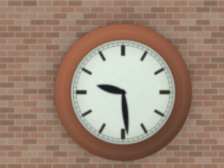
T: 9 h 29 min
